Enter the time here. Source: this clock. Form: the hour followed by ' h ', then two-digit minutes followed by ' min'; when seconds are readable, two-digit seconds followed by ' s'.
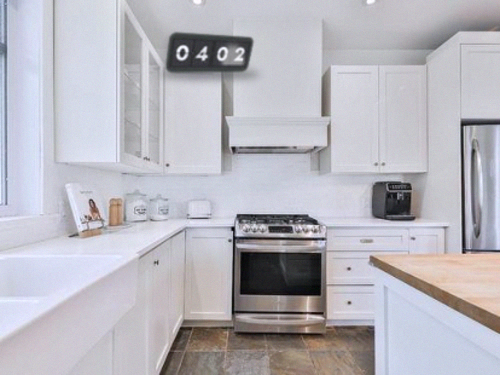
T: 4 h 02 min
